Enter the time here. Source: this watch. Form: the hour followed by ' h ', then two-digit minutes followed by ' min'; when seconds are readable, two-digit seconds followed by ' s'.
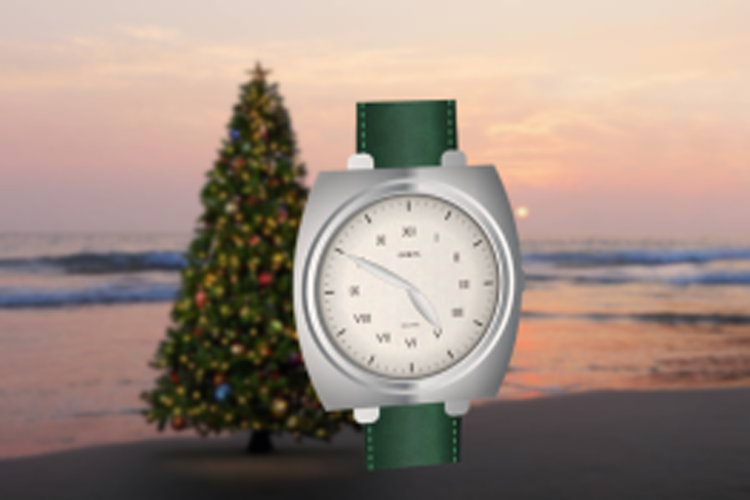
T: 4 h 50 min
